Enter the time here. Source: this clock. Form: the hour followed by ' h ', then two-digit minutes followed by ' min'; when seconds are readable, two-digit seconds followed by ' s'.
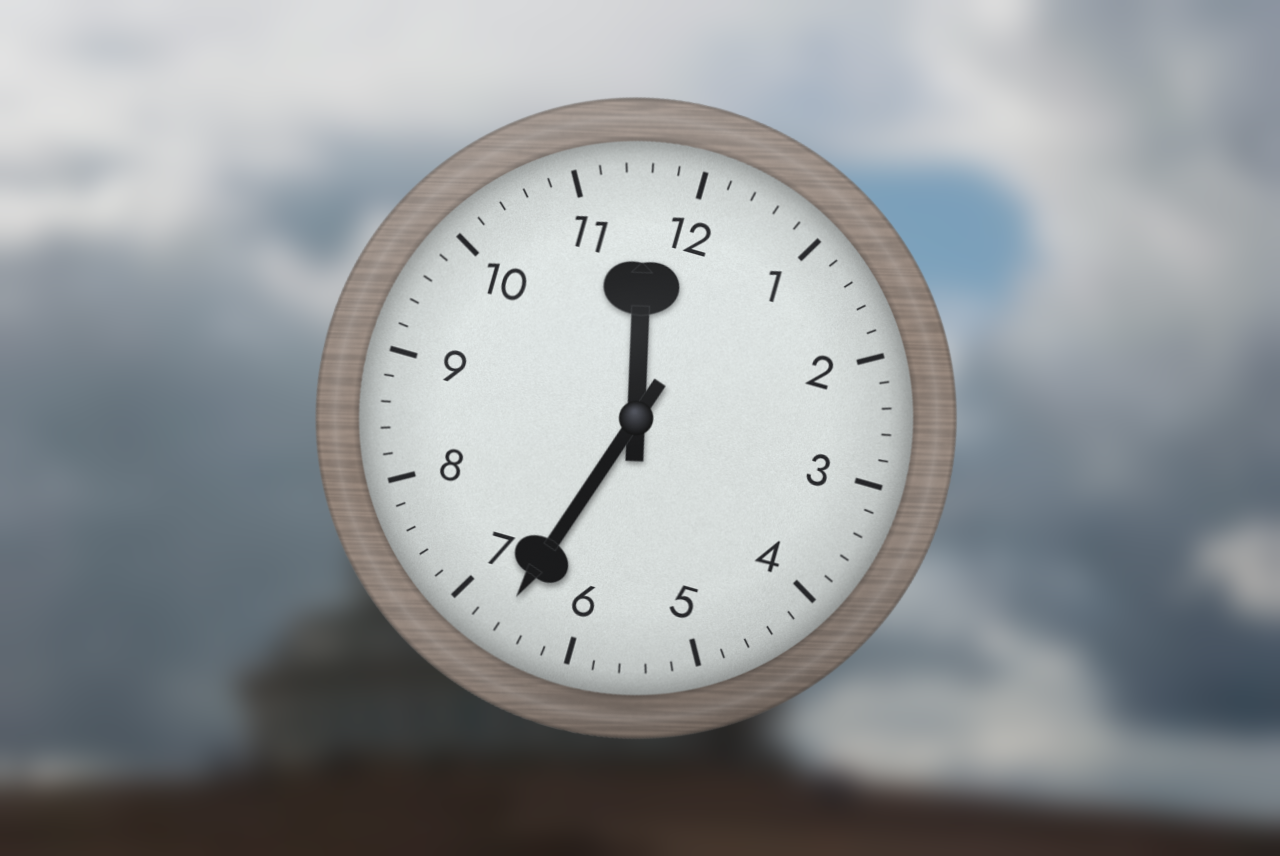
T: 11 h 33 min
